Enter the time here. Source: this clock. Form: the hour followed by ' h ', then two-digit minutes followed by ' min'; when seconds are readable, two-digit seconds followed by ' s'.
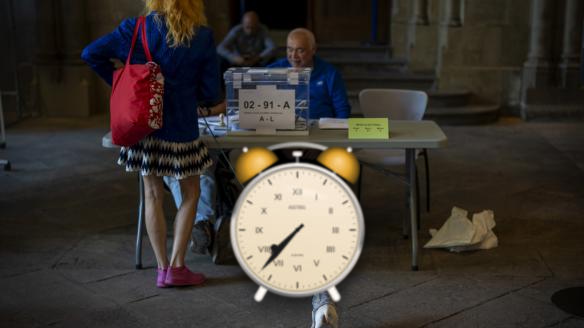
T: 7 h 37 min
